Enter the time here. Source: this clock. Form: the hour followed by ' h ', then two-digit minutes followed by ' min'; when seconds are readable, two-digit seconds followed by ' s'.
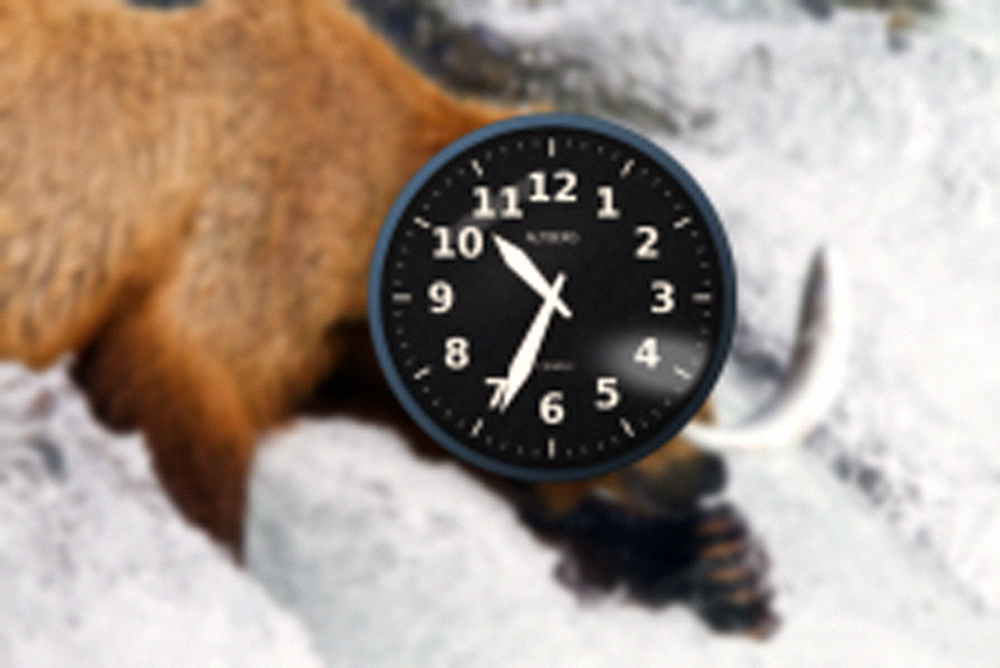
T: 10 h 34 min
